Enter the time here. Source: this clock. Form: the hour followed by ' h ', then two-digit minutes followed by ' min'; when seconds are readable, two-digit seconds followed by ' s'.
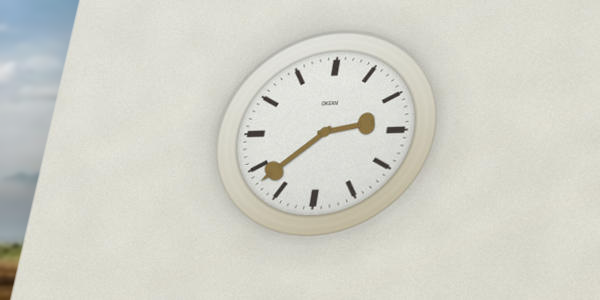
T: 2 h 38 min
